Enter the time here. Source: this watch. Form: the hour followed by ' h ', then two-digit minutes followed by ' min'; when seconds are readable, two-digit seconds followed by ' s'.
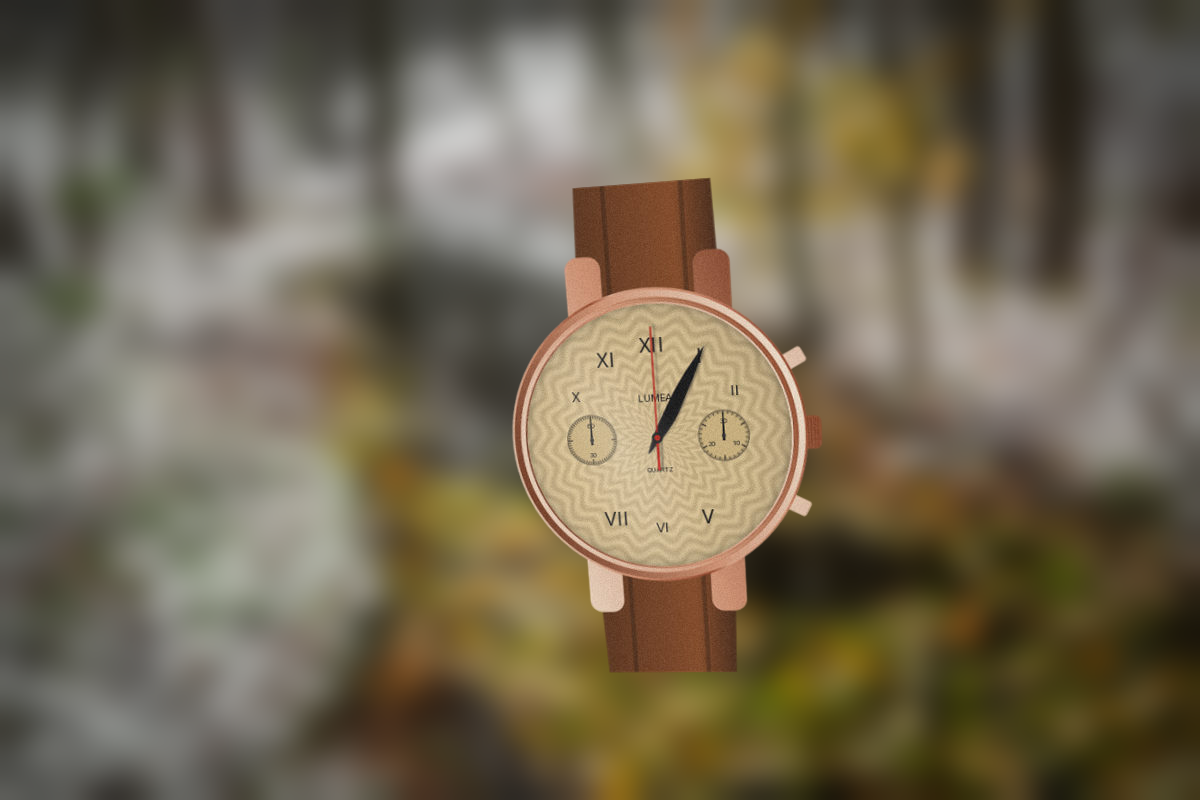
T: 1 h 05 min
